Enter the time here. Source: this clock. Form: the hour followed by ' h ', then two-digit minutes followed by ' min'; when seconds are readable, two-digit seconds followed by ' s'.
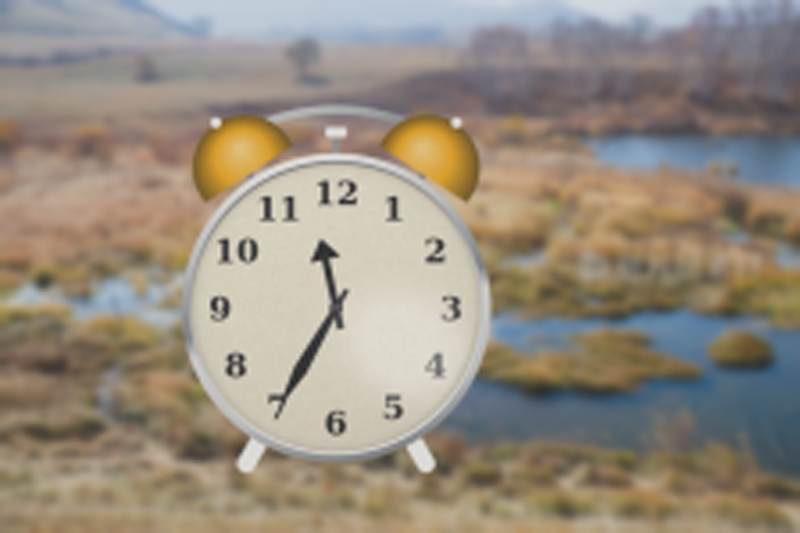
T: 11 h 35 min
